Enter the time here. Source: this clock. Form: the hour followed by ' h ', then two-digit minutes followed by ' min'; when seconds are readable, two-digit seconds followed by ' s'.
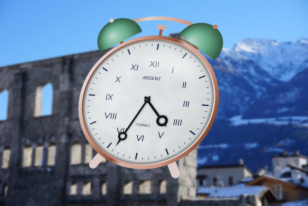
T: 4 h 34 min
